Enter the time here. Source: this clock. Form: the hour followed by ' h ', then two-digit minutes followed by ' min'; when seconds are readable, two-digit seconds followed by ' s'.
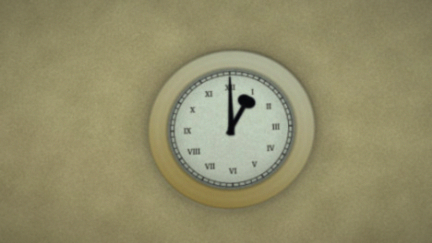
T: 1 h 00 min
